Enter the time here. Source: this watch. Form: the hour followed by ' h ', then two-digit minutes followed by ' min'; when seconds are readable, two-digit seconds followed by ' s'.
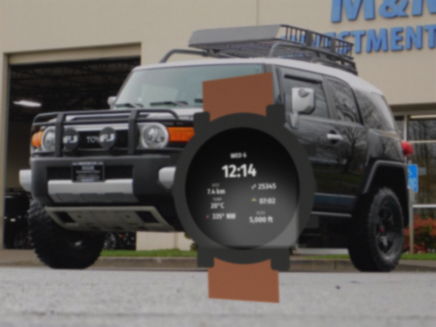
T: 12 h 14 min
